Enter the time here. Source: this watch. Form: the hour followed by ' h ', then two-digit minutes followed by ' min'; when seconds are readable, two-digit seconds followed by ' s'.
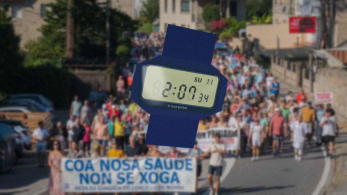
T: 2 h 07 min 34 s
